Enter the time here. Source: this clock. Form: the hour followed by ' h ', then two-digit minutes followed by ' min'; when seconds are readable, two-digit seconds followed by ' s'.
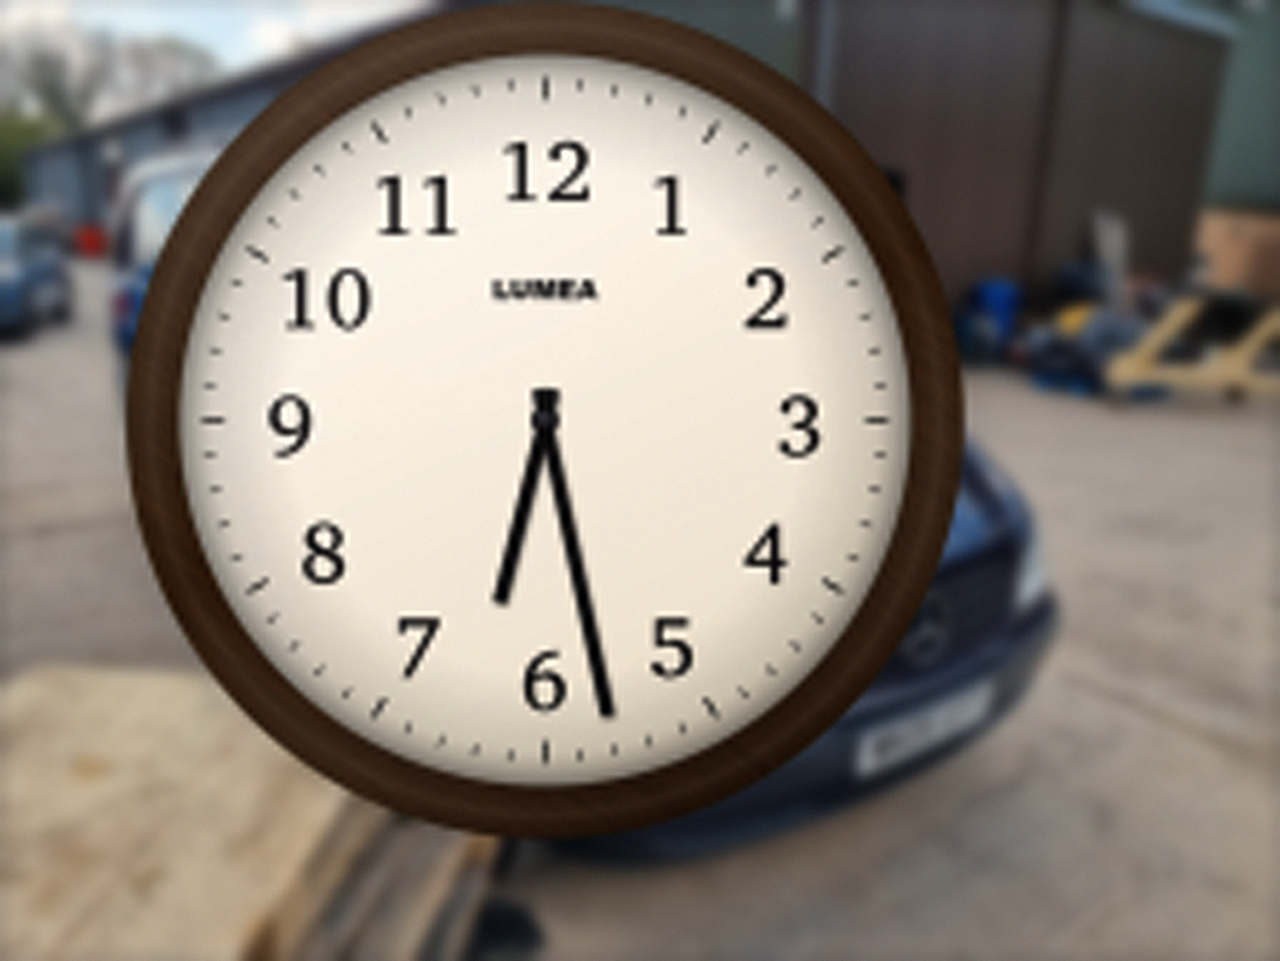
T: 6 h 28 min
